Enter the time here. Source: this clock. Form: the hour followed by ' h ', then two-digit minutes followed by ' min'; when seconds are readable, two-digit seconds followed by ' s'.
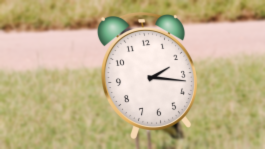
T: 2 h 17 min
